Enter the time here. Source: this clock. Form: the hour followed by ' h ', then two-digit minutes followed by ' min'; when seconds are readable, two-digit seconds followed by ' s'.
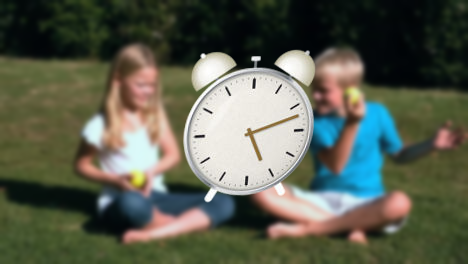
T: 5 h 12 min
